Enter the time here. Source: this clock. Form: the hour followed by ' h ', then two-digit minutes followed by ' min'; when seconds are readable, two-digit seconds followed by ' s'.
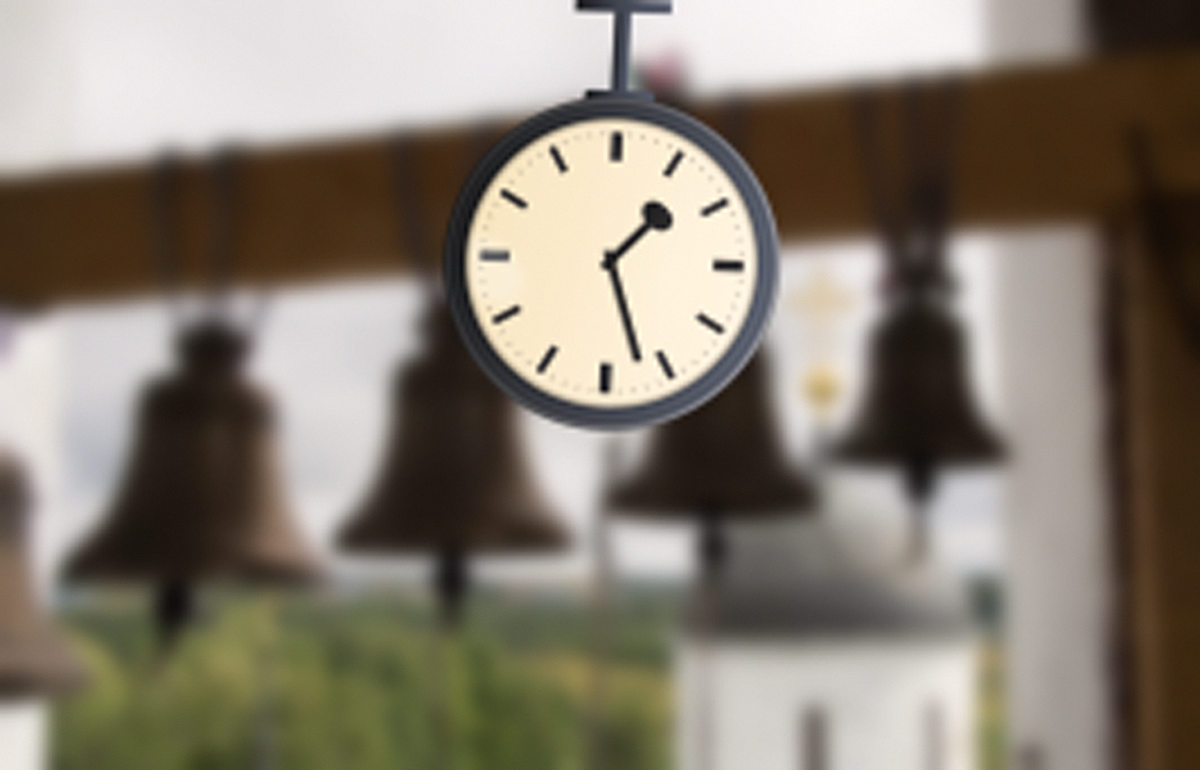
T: 1 h 27 min
